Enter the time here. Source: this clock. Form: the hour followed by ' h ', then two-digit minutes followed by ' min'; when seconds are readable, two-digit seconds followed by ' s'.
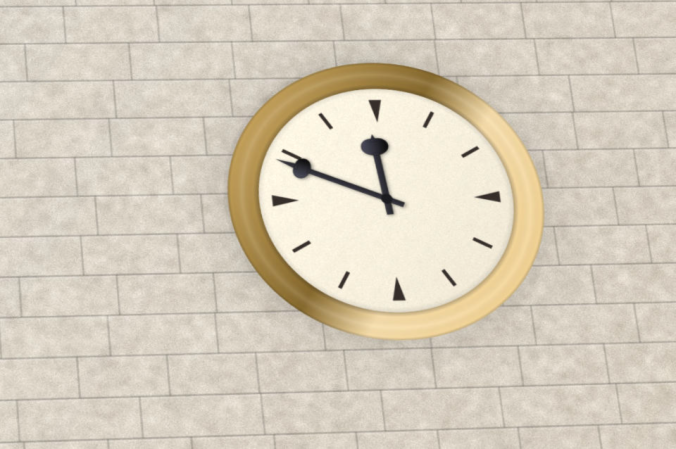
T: 11 h 49 min
